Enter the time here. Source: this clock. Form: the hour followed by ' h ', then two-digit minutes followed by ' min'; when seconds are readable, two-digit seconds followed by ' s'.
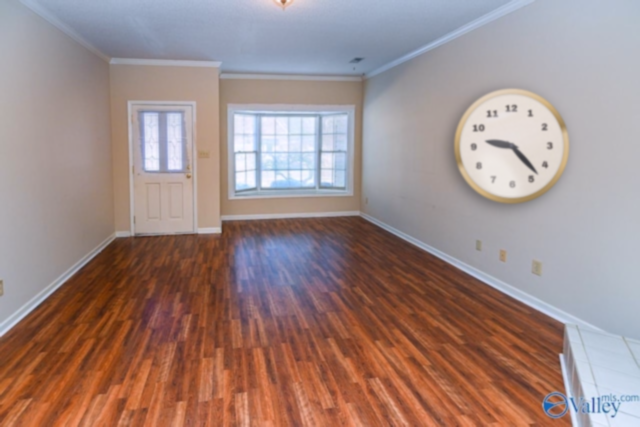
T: 9 h 23 min
